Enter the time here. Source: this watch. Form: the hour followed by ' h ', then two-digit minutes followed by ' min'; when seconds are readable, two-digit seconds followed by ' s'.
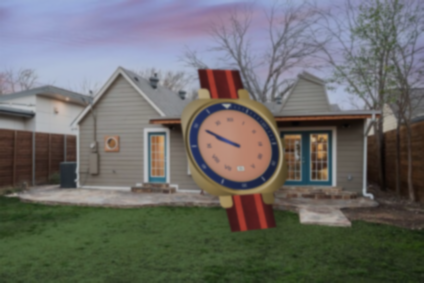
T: 9 h 50 min
